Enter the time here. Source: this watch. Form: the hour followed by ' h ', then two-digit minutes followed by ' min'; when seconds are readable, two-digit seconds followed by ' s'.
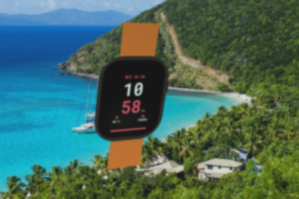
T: 10 h 58 min
